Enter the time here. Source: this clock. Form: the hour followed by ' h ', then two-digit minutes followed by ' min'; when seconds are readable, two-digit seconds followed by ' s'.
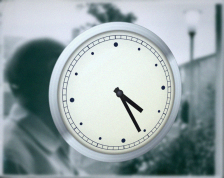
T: 4 h 26 min
